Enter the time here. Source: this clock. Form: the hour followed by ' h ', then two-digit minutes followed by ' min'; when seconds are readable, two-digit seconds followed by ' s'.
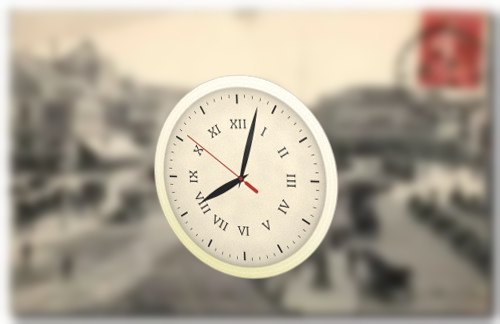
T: 8 h 02 min 51 s
